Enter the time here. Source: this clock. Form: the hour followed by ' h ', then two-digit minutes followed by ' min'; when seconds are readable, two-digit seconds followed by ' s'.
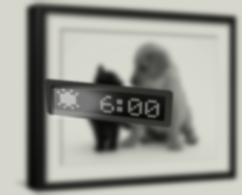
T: 6 h 00 min
